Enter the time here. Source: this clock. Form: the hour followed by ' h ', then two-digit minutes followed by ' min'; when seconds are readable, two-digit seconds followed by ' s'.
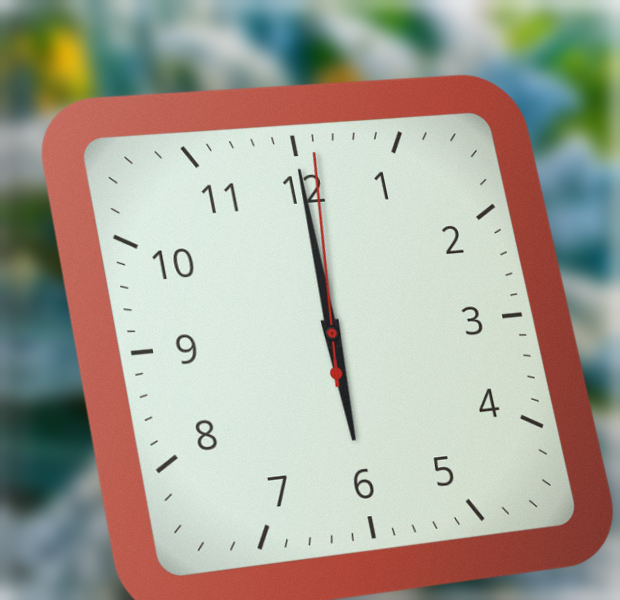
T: 6 h 00 min 01 s
